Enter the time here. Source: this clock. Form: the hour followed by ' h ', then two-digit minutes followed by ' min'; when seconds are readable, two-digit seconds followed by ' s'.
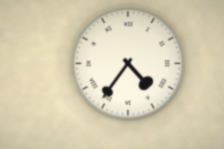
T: 4 h 36 min
